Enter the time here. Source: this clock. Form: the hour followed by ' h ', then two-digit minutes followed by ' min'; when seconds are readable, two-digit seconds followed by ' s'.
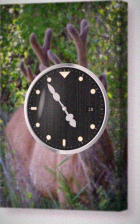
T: 4 h 54 min
